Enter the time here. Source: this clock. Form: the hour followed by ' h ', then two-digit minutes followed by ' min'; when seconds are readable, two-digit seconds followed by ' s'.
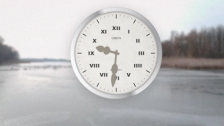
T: 9 h 31 min
